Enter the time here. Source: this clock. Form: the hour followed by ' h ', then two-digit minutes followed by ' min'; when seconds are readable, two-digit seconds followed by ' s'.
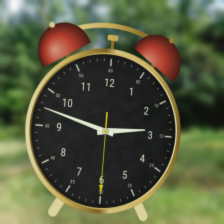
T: 2 h 47 min 30 s
